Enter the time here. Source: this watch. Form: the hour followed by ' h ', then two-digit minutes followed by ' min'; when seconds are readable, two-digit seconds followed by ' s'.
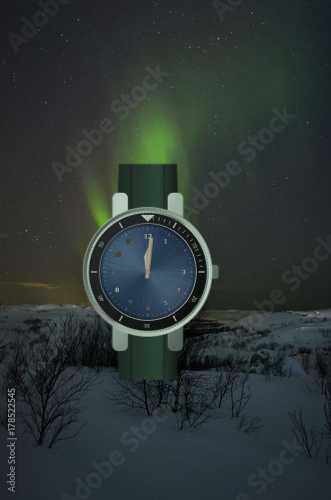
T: 12 h 01 min
